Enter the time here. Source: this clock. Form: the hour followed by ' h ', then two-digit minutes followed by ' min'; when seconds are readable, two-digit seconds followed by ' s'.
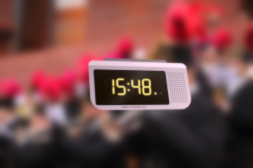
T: 15 h 48 min
